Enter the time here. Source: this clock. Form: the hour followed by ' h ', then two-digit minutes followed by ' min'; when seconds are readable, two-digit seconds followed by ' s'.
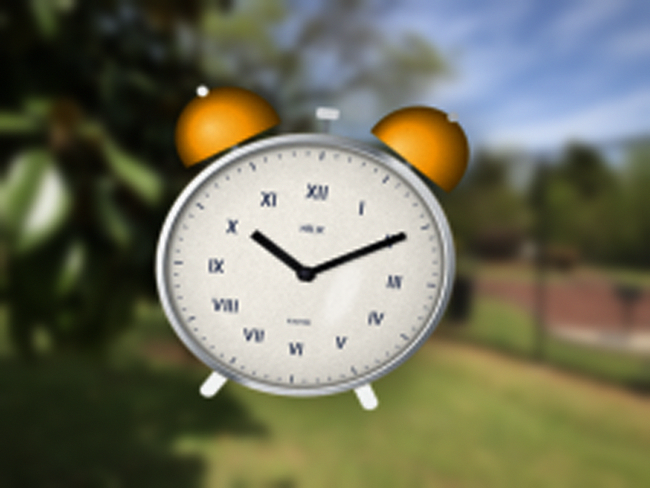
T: 10 h 10 min
